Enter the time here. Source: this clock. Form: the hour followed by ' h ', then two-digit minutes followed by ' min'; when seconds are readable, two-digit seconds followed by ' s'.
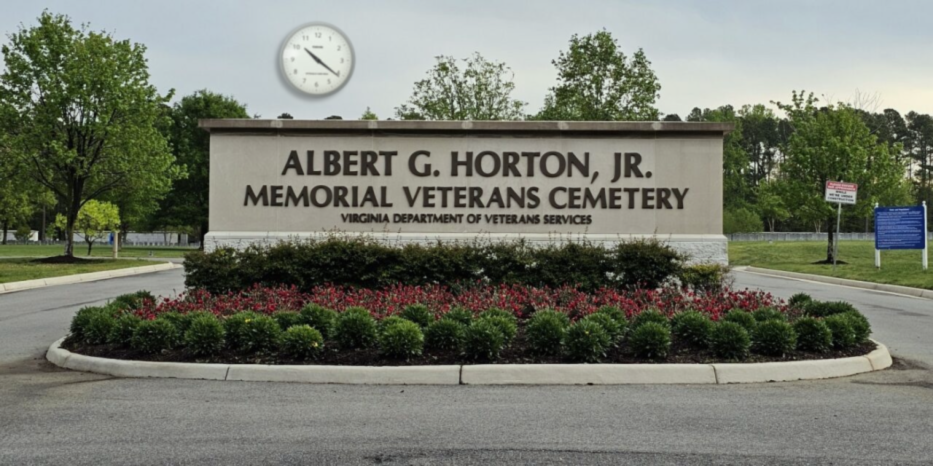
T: 10 h 21 min
